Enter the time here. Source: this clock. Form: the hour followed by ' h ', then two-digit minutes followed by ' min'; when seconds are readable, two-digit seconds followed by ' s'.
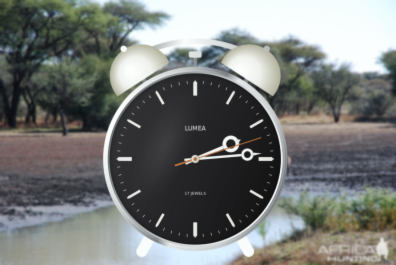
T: 2 h 14 min 12 s
